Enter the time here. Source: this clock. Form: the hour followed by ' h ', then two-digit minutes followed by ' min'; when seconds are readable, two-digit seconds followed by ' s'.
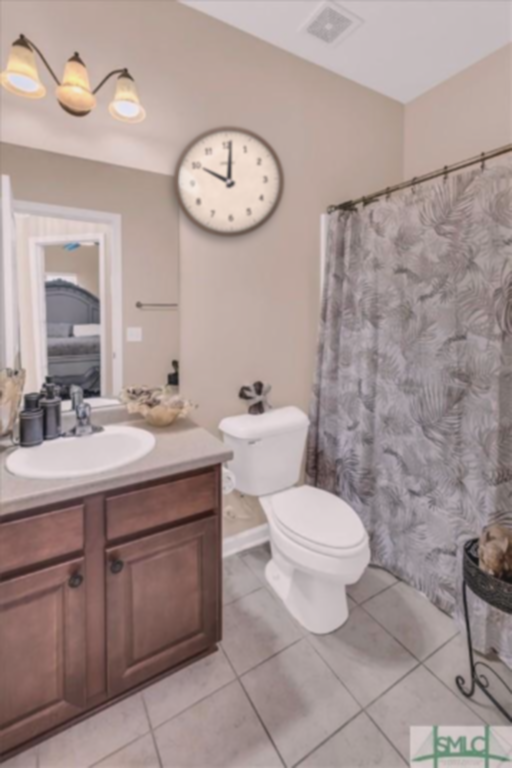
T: 10 h 01 min
